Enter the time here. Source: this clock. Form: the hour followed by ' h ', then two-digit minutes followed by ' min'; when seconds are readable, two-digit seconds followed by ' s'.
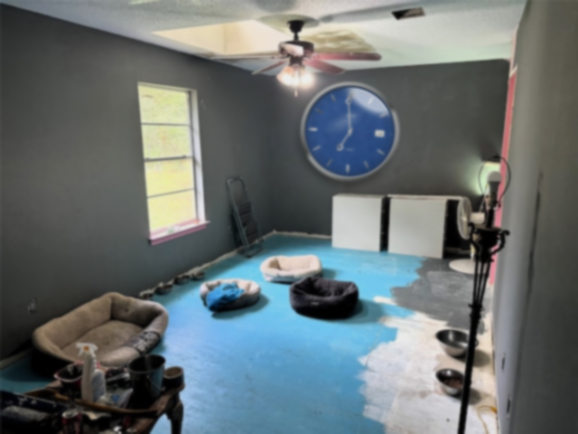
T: 6 h 59 min
